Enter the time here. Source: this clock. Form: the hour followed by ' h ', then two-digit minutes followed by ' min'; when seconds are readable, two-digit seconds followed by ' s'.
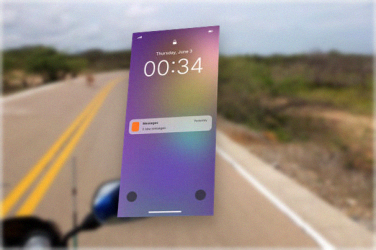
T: 0 h 34 min
